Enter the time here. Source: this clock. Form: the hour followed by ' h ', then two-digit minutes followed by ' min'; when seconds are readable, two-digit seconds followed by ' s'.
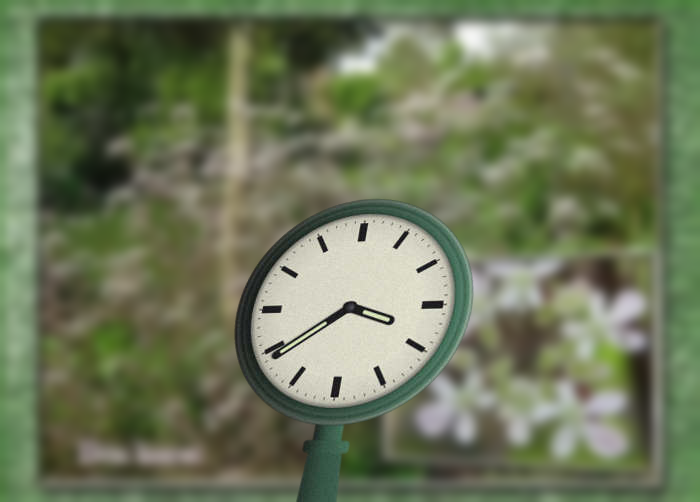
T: 3 h 39 min
